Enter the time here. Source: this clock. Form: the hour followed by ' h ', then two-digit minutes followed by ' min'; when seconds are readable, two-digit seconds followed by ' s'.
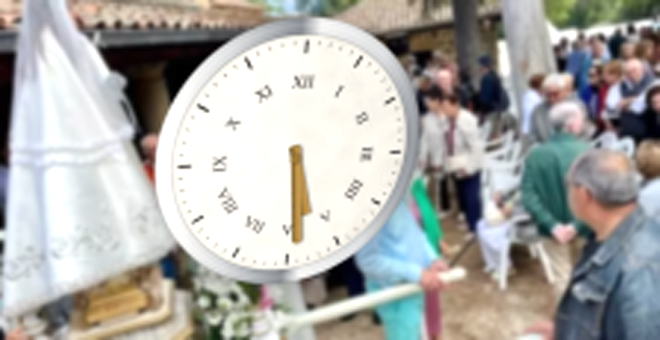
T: 5 h 29 min
